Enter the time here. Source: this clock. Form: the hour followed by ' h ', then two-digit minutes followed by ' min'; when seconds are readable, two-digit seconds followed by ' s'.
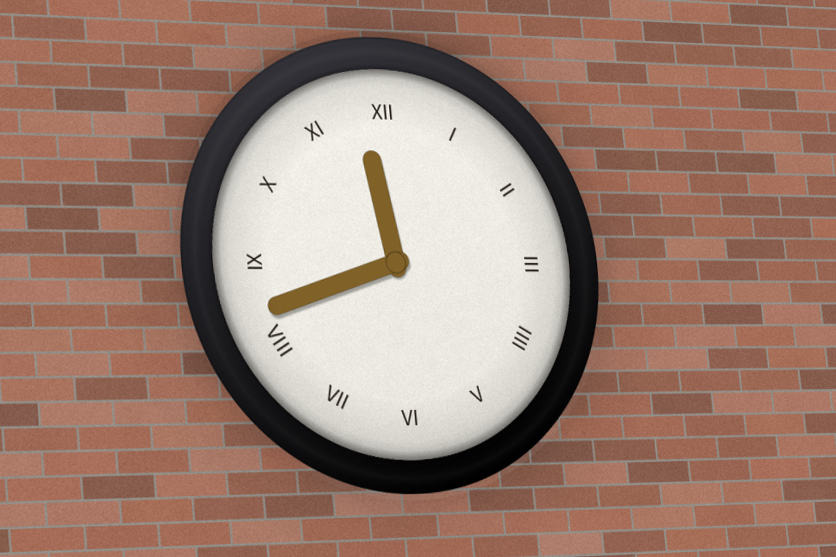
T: 11 h 42 min
